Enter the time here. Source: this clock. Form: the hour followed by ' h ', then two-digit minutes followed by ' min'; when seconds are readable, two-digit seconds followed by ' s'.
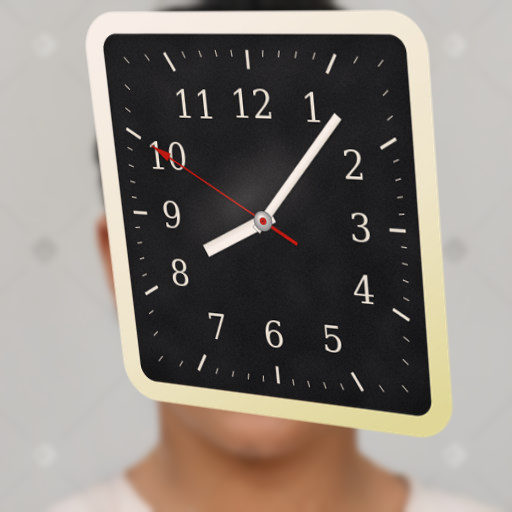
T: 8 h 06 min 50 s
